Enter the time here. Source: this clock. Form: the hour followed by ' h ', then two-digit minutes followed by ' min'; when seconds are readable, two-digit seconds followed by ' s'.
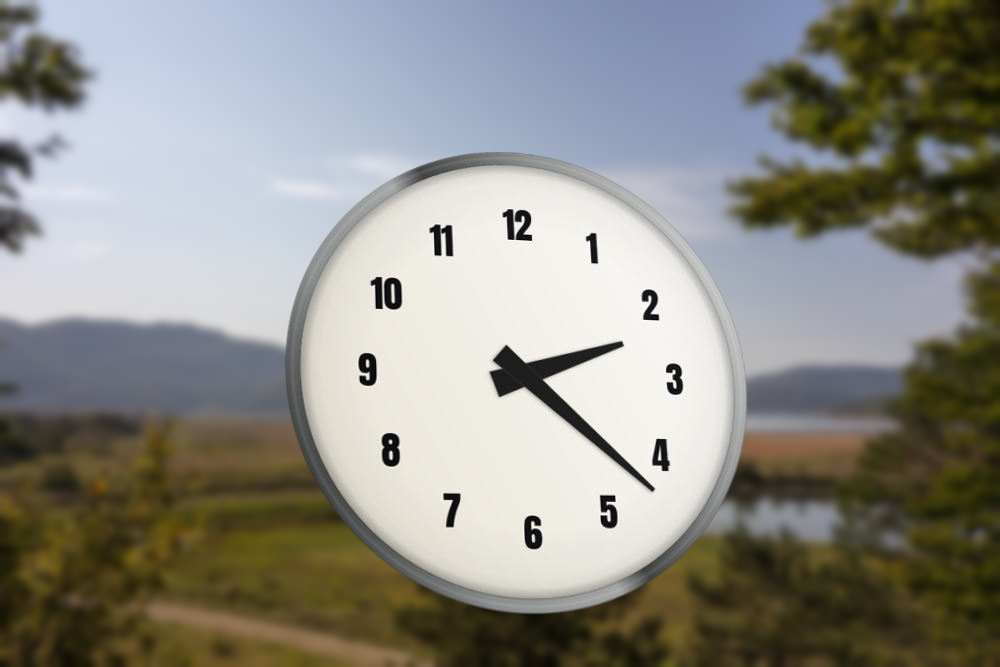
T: 2 h 22 min
